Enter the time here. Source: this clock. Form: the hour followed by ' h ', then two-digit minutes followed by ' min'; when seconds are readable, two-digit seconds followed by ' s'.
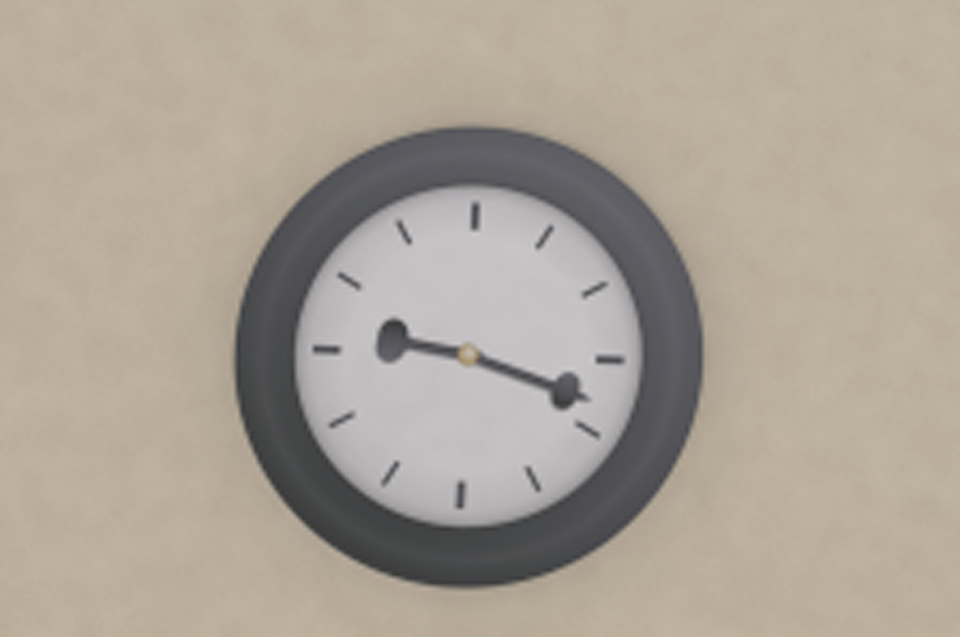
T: 9 h 18 min
